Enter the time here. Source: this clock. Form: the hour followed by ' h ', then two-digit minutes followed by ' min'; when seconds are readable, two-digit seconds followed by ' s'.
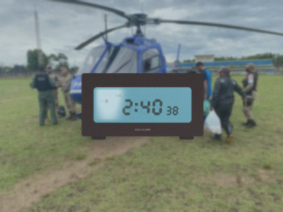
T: 2 h 40 min 38 s
